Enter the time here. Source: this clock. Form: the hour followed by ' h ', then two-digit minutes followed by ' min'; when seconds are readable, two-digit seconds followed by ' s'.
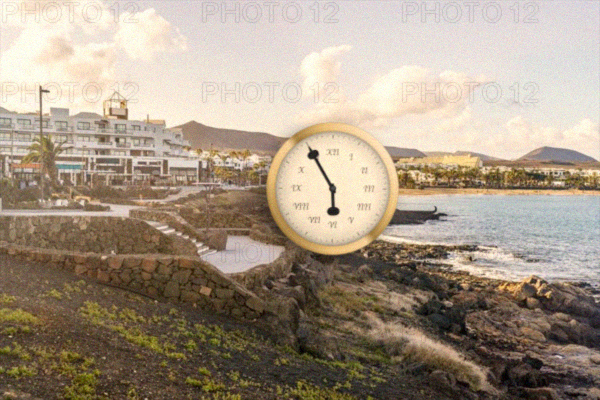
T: 5 h 55 min
